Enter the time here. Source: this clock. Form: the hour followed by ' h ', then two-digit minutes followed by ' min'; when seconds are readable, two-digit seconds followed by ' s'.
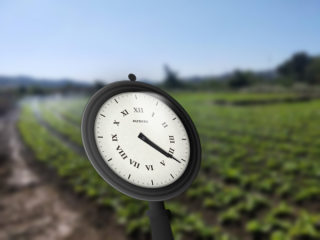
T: 4 h 21 min
